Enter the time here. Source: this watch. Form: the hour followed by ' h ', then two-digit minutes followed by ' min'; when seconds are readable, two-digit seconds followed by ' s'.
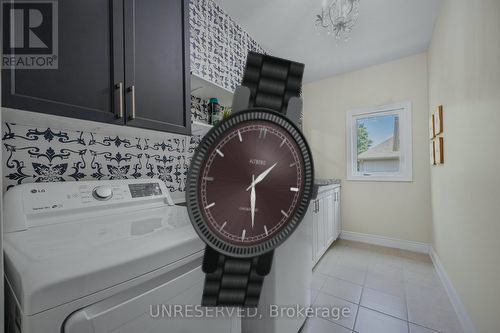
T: 1 h 28 min
